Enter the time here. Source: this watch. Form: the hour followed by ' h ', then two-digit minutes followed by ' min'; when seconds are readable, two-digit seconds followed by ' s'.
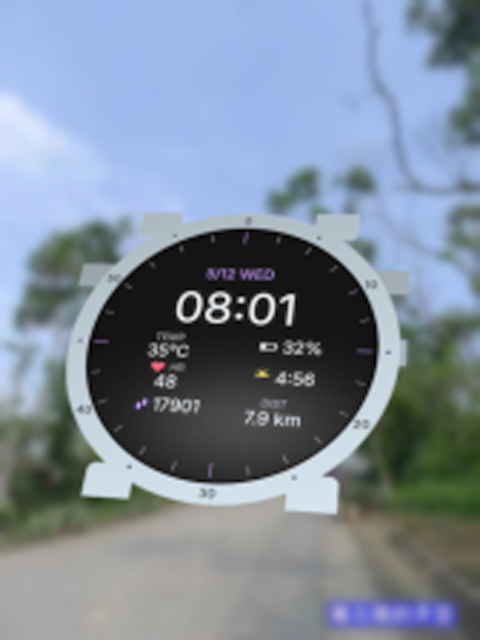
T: 8 h 01 min
